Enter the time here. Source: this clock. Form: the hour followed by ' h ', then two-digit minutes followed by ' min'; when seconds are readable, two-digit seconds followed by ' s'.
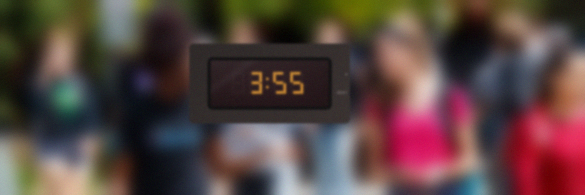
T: 3 h 55 min
